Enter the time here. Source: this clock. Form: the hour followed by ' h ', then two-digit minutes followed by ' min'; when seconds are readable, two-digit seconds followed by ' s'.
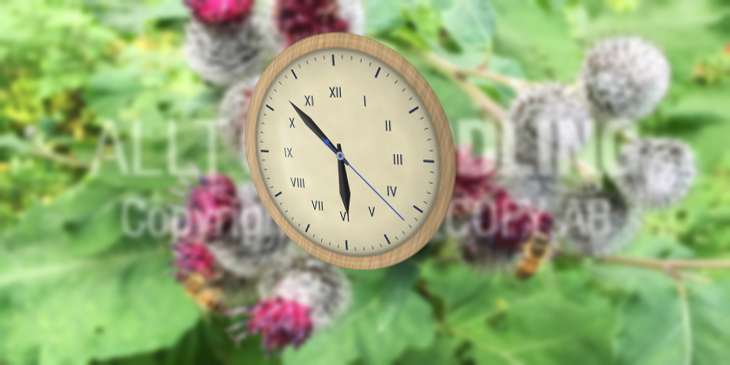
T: 5 h 52 min 22 s
